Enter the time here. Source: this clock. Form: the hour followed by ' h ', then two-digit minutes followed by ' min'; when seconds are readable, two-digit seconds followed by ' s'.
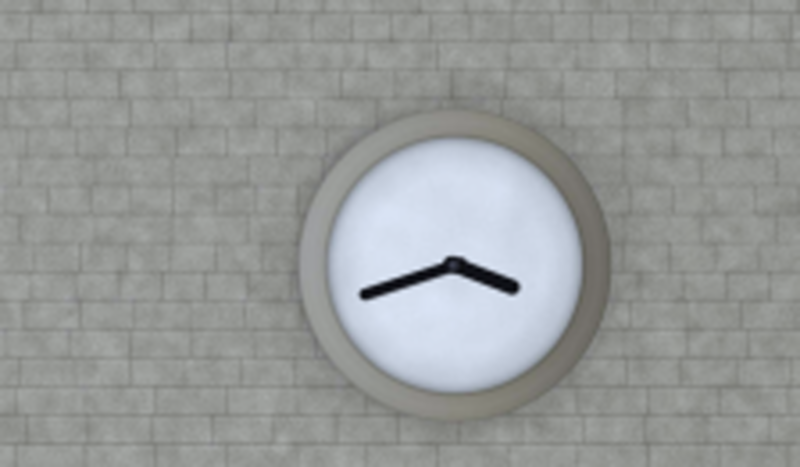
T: 3 h 42 min
